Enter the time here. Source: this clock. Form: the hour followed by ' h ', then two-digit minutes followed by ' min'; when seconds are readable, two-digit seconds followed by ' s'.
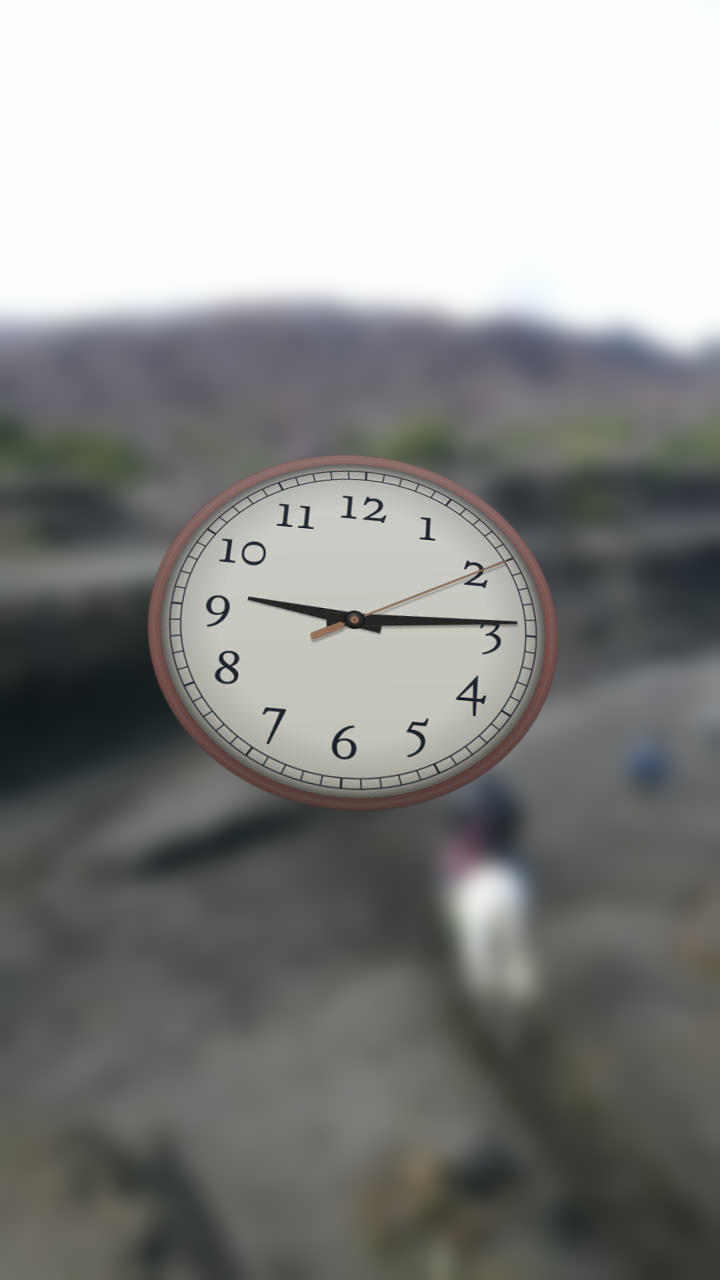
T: 9 h 14 min 10 s
